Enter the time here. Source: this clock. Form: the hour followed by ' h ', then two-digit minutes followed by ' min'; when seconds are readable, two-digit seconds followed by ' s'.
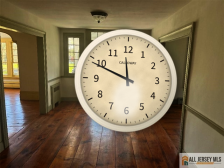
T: 11 h 49 min
